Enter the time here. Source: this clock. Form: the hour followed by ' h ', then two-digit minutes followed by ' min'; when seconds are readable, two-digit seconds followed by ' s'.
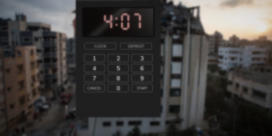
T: 4 h 07 min
